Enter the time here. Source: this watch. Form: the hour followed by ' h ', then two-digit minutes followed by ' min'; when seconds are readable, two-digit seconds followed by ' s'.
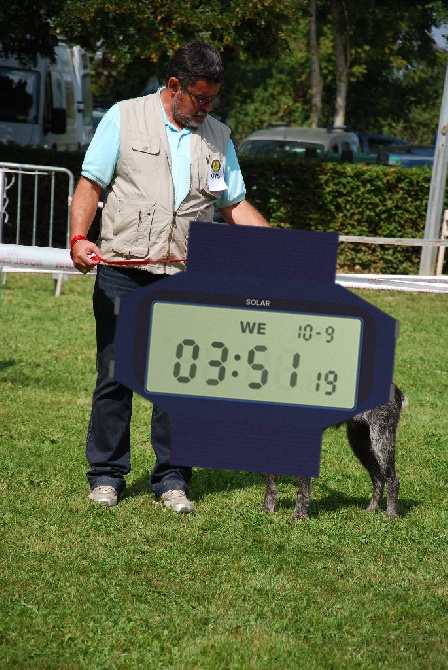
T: 3 h 51 min 19 s
